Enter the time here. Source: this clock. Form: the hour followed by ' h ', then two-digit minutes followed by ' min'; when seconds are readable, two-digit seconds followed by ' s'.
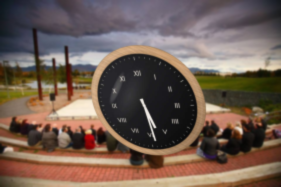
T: 5 h 29 min
